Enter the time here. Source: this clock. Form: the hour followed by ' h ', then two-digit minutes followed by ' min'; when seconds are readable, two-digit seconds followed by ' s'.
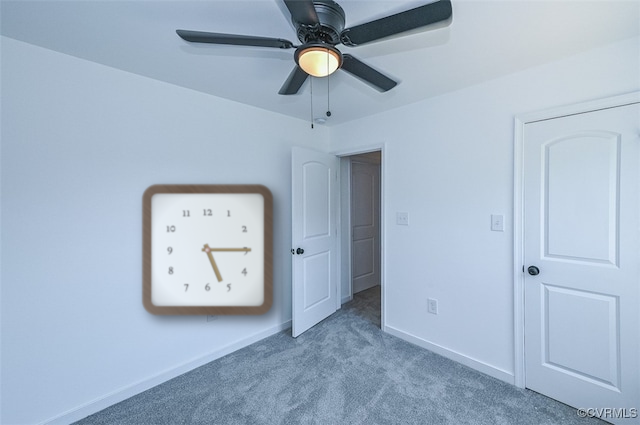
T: 5 h 15 min
